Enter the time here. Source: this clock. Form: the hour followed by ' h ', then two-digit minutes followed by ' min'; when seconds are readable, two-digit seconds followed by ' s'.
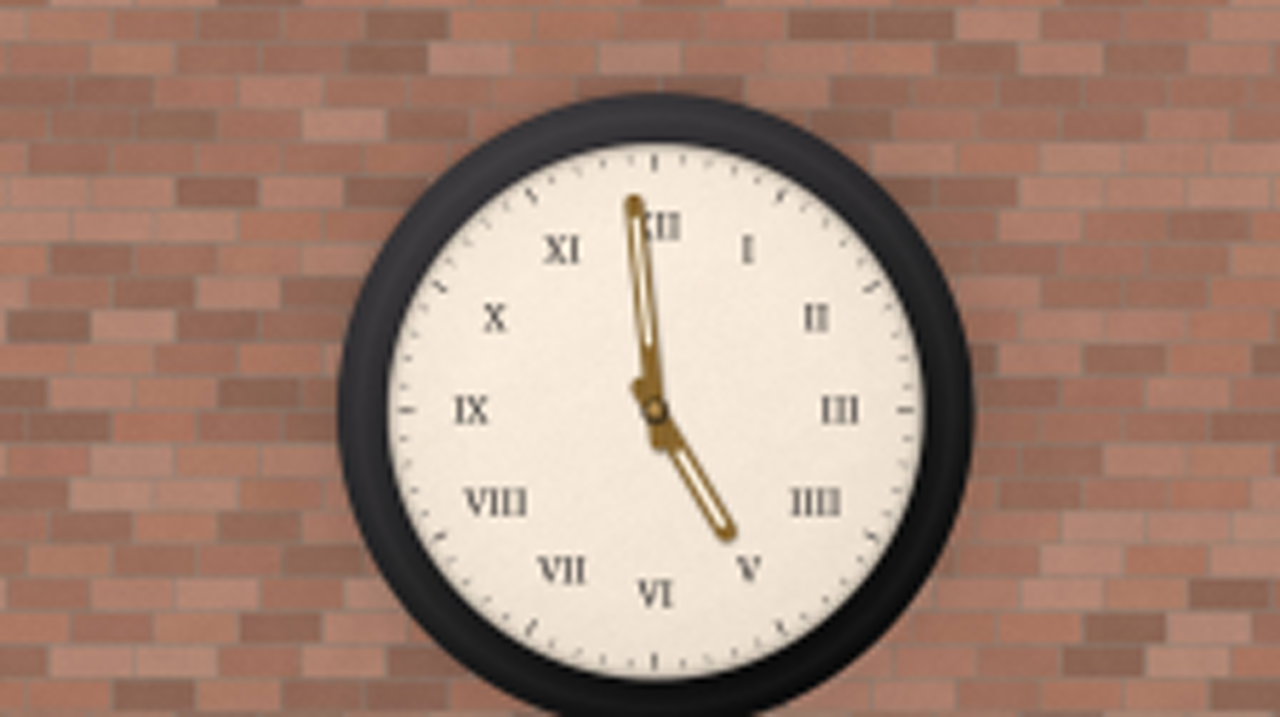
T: 4 h 59 min
